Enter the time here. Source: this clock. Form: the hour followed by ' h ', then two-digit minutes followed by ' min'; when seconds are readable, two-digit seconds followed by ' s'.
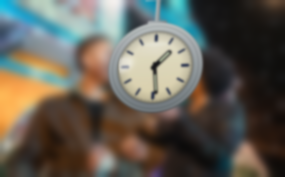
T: 1 h 29 min
